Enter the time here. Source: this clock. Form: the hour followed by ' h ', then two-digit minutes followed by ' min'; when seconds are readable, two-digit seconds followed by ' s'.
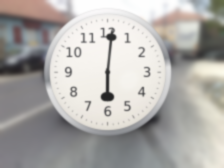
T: 6 h 01 min
